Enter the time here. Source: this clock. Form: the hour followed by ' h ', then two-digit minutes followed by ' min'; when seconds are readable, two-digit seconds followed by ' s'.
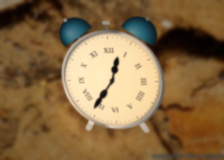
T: 12 h 36 min
